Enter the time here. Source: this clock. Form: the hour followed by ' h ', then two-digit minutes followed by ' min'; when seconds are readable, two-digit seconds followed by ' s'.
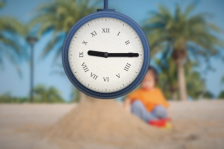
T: 9 h 15 min
